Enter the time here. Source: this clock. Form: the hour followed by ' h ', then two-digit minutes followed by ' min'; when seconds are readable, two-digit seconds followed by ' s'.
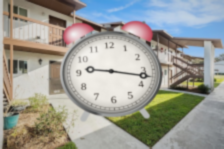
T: 9 h 17 min
